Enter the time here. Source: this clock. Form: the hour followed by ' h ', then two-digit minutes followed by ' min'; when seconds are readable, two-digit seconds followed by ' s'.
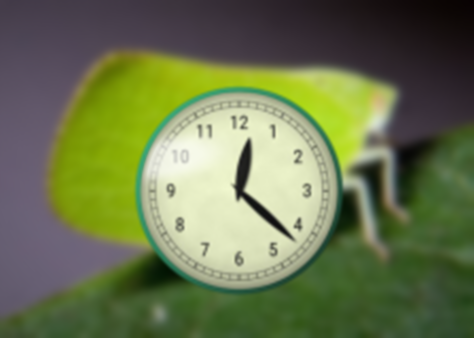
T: 12 h 22 min
